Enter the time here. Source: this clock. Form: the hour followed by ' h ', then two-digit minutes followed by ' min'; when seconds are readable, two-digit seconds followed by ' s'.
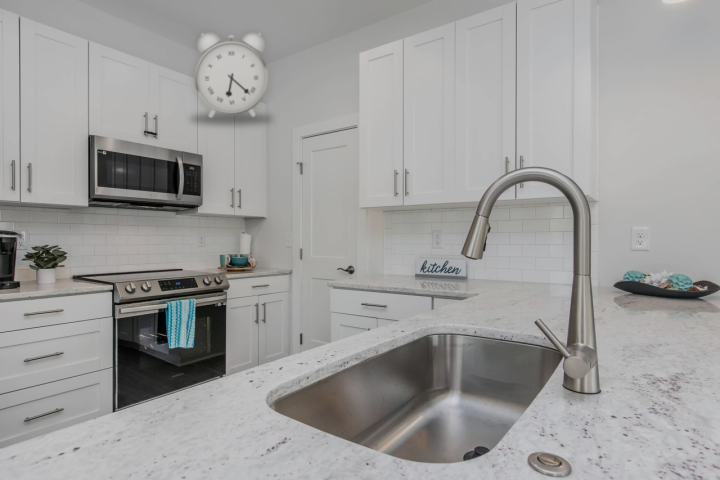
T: 6 h 22 min
